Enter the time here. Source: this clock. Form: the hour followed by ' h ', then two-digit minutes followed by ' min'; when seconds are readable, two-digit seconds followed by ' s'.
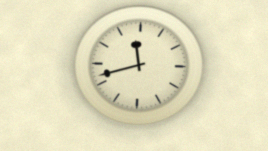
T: 11 h 42 min
